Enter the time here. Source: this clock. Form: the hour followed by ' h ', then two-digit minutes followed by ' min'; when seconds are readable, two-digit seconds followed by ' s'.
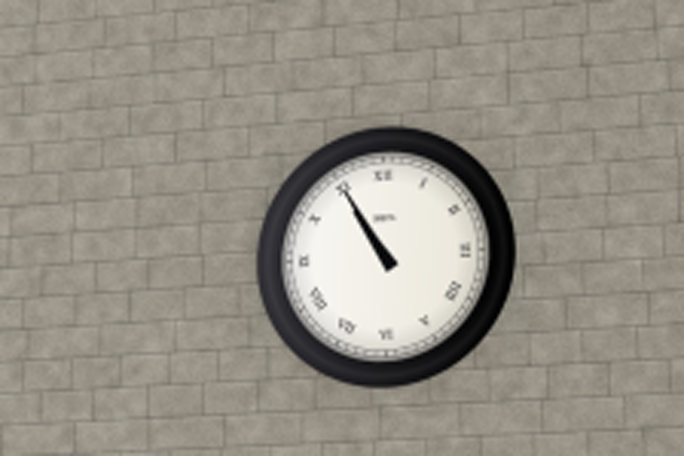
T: 10 h 55 min
